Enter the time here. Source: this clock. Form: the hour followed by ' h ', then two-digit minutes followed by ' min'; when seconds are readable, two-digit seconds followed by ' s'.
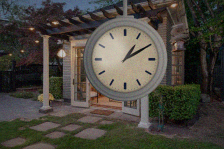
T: 1 h 10 min
